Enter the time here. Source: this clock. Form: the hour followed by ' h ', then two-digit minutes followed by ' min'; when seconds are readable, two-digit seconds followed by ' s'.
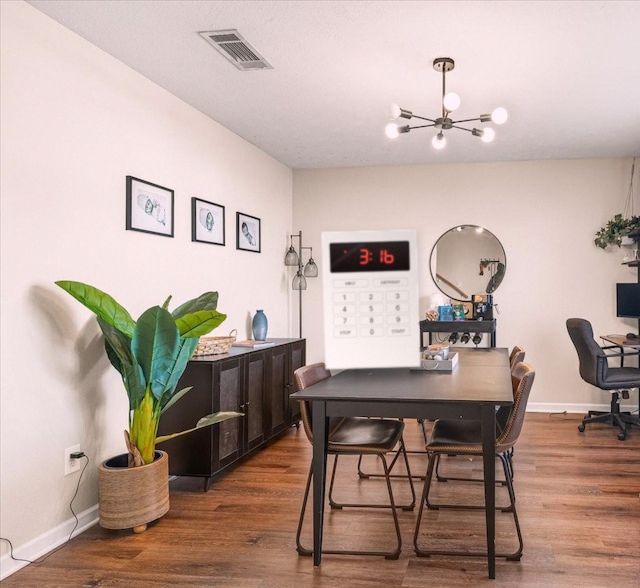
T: 3 h 16 min
